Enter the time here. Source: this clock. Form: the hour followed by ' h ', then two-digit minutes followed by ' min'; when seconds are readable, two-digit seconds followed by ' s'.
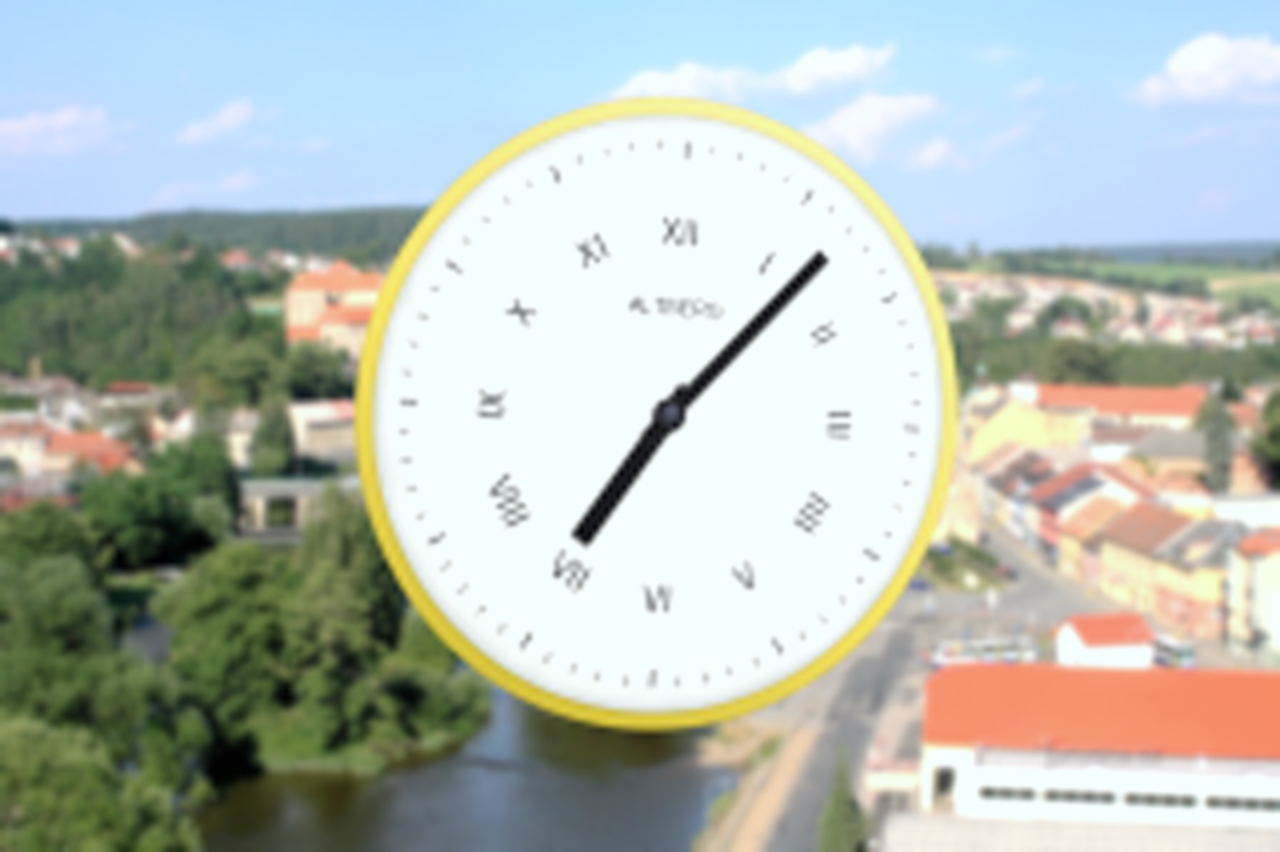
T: 7 h 07 min
